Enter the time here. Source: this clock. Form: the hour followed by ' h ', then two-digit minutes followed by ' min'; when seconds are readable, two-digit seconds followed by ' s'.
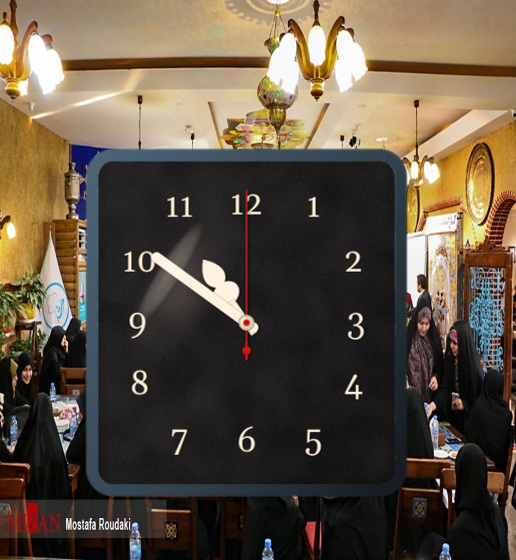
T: 10 h 51 min 00 s
